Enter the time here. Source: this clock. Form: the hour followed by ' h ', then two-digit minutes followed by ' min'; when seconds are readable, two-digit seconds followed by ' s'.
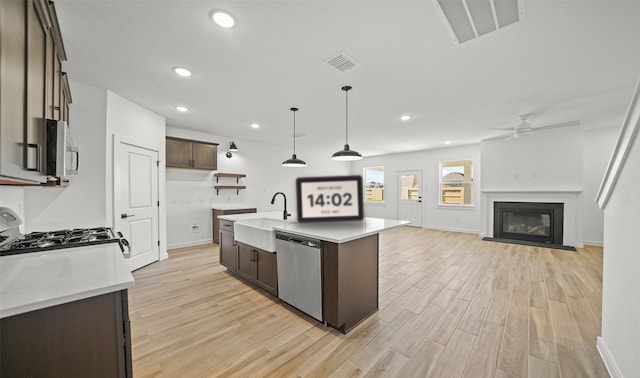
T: 14 h 02 min
